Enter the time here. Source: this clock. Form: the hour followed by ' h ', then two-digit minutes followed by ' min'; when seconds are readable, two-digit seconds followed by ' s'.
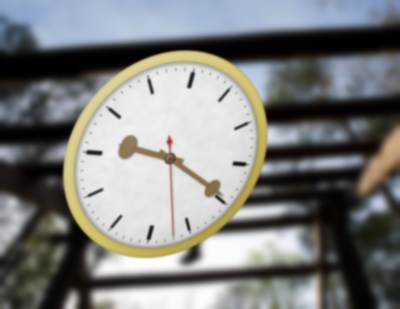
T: 9 h 19 min 27 s
